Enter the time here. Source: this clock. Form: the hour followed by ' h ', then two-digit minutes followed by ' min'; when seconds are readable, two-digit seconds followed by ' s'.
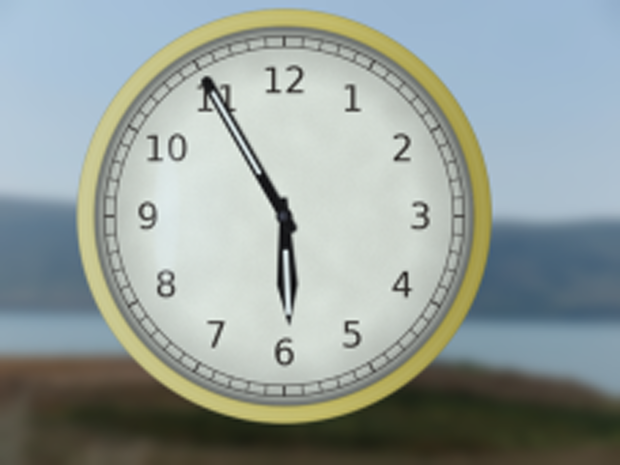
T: 5 h 55 min
